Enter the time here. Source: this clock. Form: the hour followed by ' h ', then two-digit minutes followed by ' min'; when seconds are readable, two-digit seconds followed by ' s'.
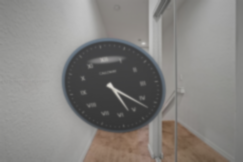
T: 5 h 22 min
